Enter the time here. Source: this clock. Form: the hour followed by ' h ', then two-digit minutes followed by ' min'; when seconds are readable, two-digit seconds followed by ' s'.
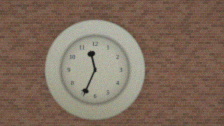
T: 11 h 34 min
